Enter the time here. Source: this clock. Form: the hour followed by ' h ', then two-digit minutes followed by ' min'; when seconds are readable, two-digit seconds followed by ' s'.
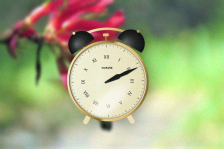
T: 2 h 11 min
